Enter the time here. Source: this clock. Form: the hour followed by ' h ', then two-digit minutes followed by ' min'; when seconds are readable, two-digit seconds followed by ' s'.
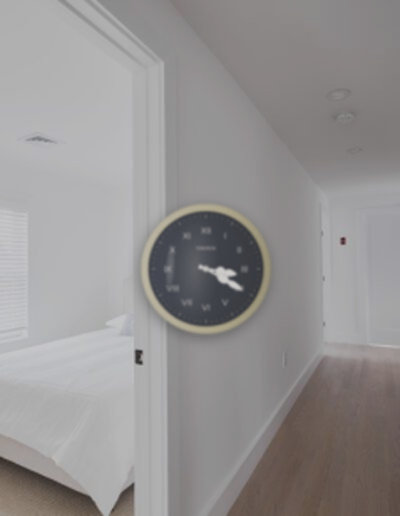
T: 3 h 20 min
